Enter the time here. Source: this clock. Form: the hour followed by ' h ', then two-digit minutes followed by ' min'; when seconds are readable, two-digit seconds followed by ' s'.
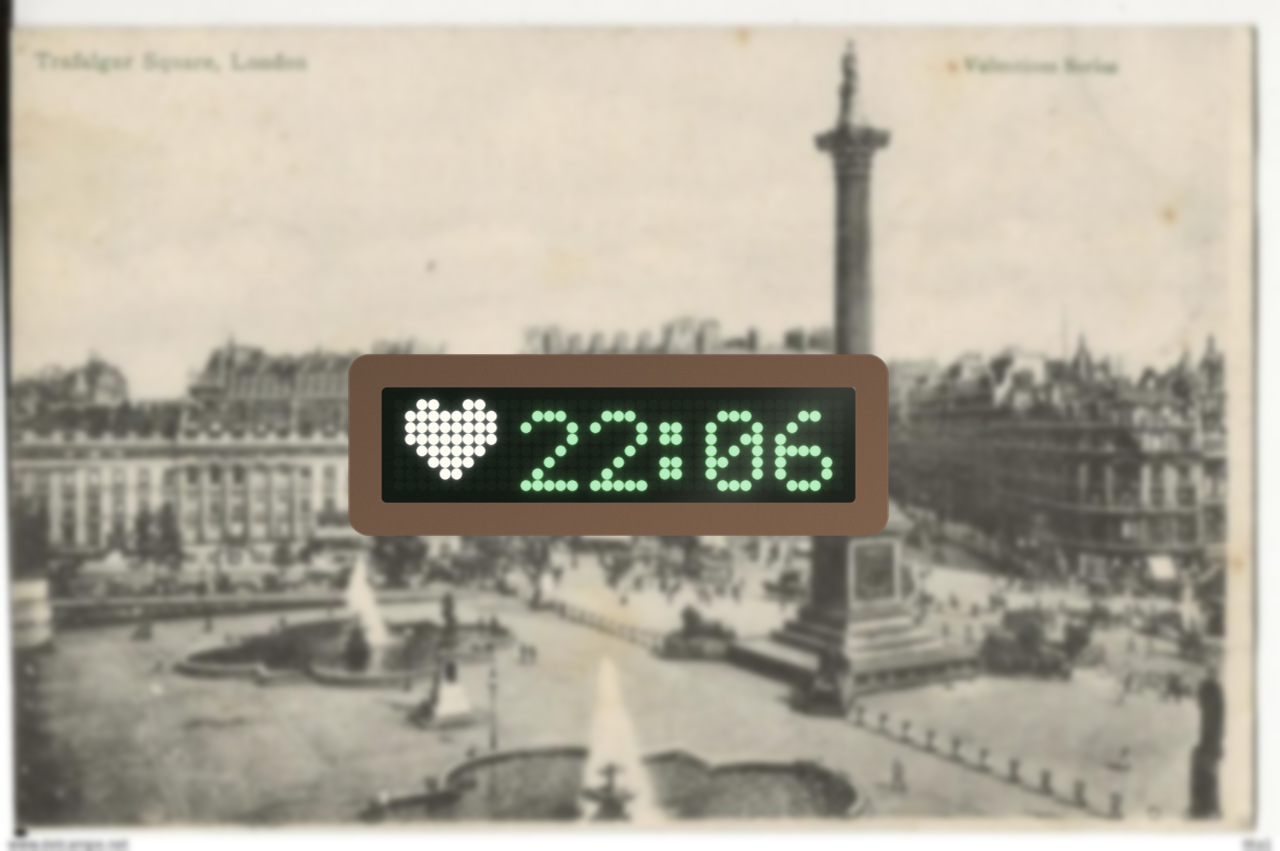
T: 22 h 06 min
